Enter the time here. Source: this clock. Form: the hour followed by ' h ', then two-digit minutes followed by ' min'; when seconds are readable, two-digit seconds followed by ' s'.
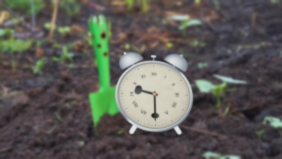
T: 9 h 30 min
